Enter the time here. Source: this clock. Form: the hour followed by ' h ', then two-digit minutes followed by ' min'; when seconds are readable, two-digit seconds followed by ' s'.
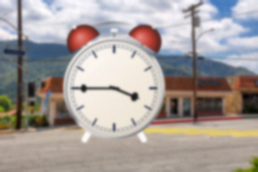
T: 3 h 45 min
